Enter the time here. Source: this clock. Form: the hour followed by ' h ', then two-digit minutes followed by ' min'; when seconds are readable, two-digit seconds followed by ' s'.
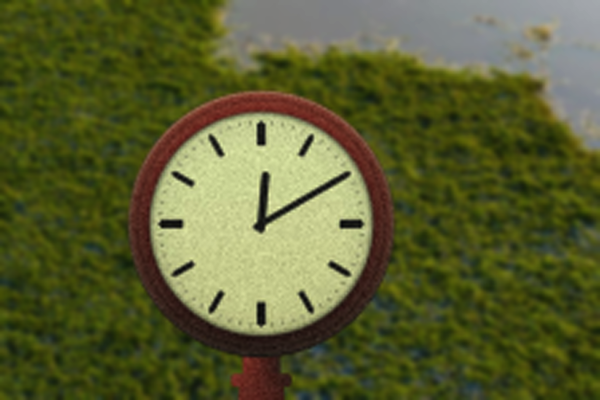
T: 12 h 10 min
